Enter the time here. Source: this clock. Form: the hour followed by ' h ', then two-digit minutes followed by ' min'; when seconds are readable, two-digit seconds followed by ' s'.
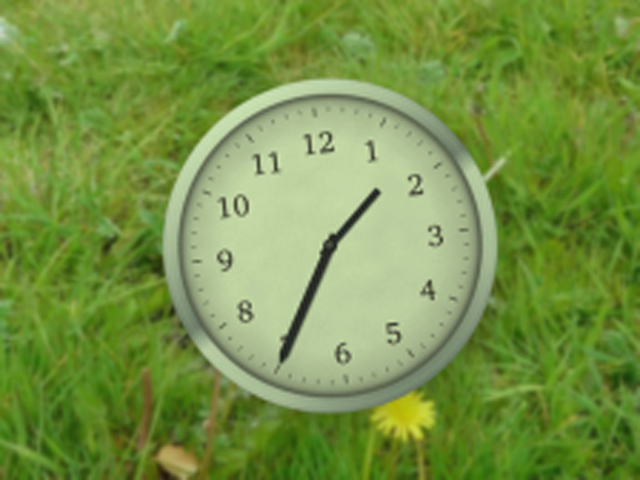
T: 1 h 35 min
